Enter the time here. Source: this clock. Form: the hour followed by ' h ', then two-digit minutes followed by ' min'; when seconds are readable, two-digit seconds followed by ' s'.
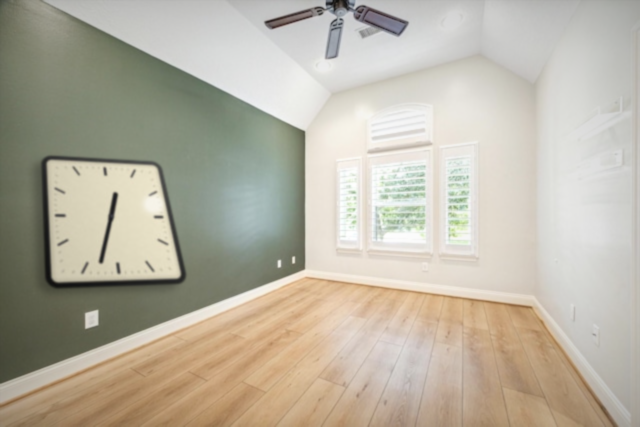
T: 12 h 33 min
